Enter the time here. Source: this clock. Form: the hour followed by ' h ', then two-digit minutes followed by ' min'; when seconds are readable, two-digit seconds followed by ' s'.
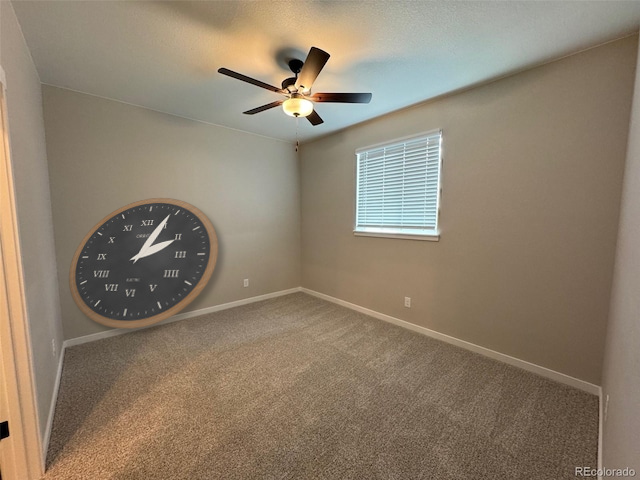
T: 2 h 04 min
